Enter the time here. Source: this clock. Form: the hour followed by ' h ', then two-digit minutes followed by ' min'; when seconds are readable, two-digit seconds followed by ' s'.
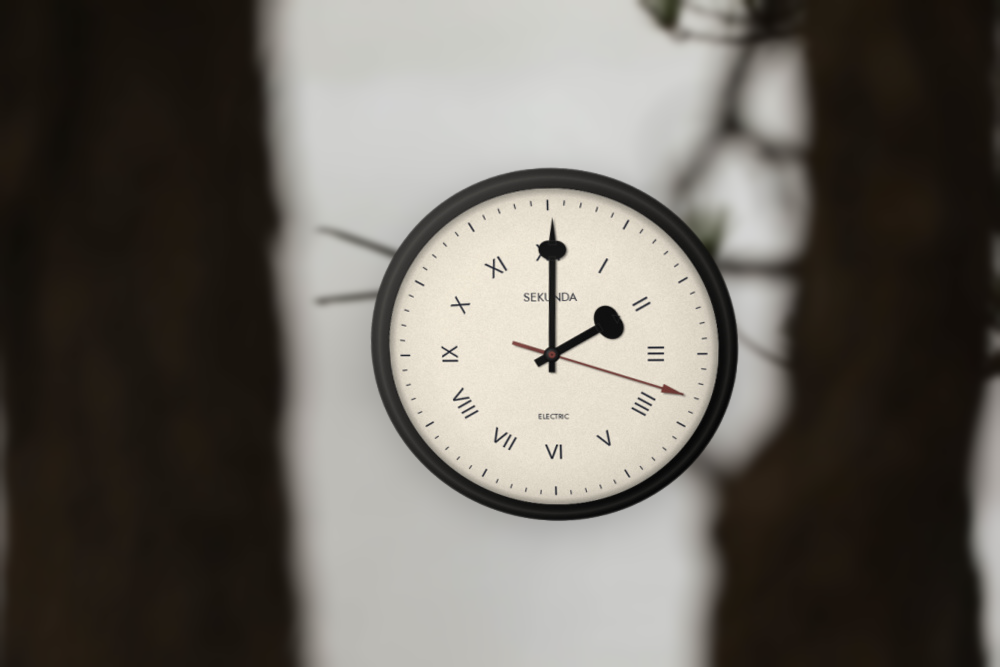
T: 2 h 00 min 18 s
